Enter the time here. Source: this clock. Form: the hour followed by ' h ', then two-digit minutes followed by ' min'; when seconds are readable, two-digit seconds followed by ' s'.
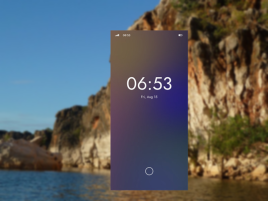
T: 6 h 53 min
